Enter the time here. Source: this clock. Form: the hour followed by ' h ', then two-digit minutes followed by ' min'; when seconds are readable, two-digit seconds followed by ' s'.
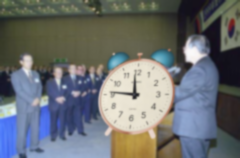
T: 11 h 46 min
